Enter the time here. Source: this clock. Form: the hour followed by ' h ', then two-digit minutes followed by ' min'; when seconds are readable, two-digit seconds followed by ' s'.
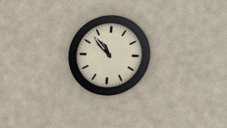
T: 10 h 53 min
